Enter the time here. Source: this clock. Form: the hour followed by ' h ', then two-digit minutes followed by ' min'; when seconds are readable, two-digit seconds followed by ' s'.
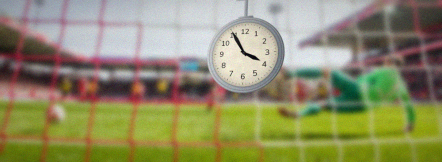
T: 3 h 55 min
